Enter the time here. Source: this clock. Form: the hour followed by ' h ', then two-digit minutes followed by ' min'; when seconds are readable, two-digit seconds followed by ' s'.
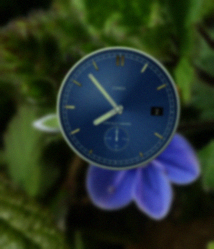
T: 7 h 53 min
